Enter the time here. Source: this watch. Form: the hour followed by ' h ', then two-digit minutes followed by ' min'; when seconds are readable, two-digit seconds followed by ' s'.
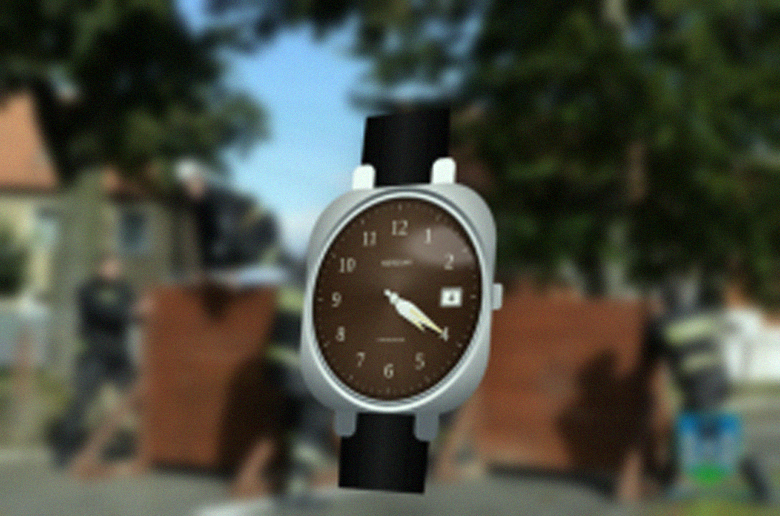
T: 4 h 20 min
